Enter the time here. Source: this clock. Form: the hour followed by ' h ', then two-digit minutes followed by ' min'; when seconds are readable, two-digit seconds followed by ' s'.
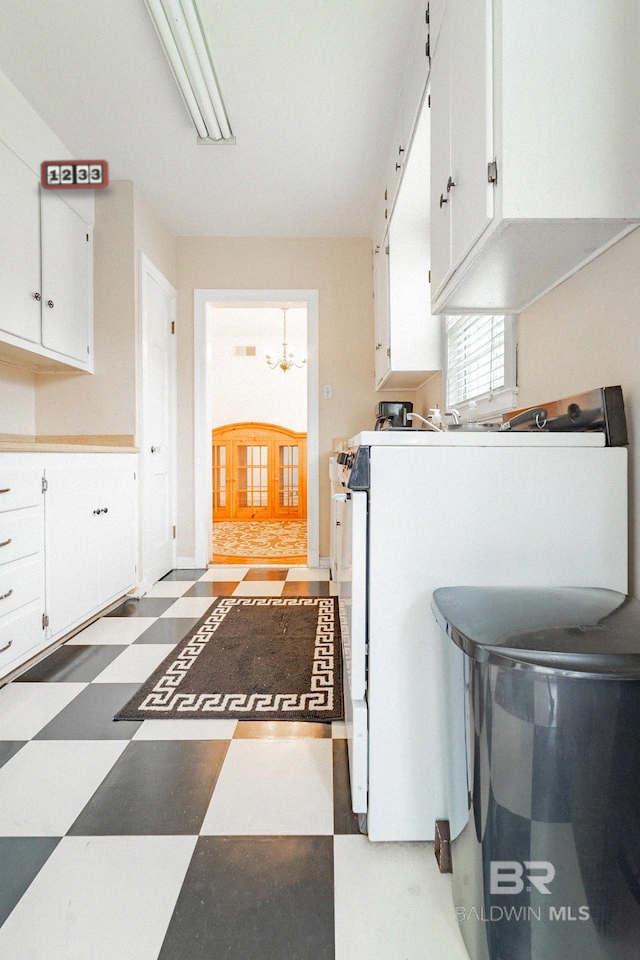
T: 12 h 33 min
